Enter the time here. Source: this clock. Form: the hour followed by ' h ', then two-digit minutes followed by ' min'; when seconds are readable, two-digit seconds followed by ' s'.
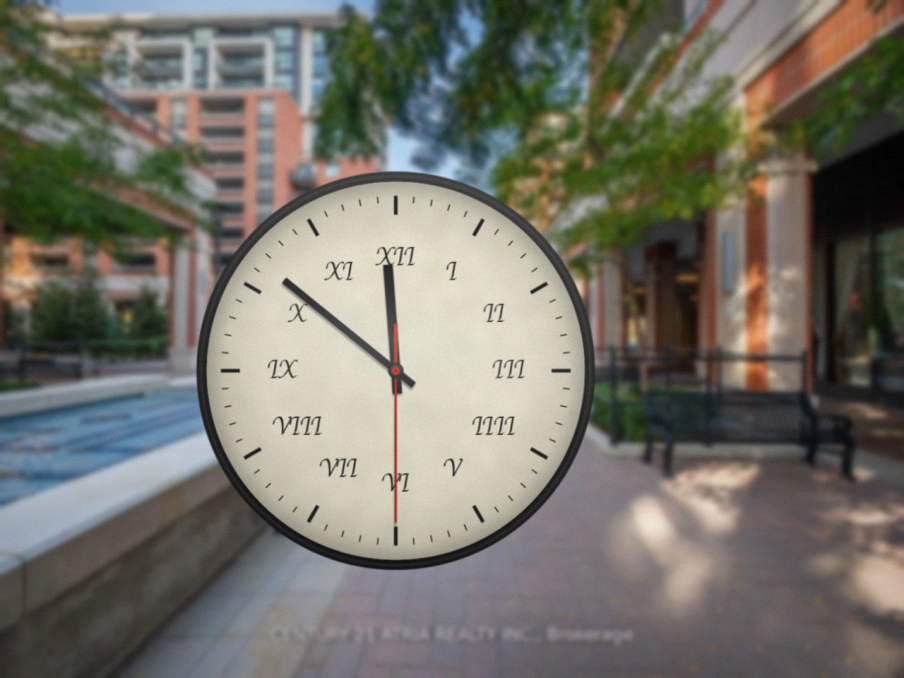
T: 11 h 51 min 30 s
